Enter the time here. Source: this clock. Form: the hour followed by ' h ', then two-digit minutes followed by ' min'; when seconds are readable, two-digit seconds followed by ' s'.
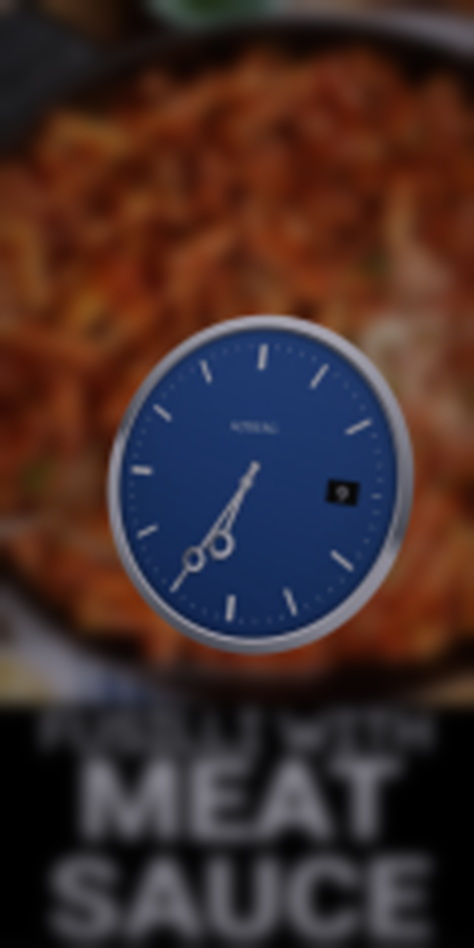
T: 6 h 35 min
